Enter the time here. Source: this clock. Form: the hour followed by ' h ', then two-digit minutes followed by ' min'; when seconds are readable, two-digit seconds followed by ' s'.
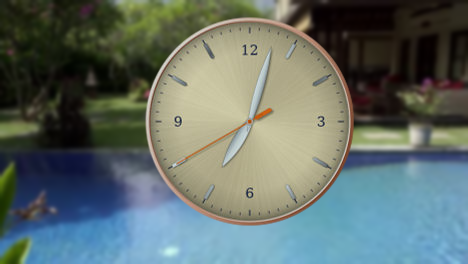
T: 7 h 02 min 40 s
